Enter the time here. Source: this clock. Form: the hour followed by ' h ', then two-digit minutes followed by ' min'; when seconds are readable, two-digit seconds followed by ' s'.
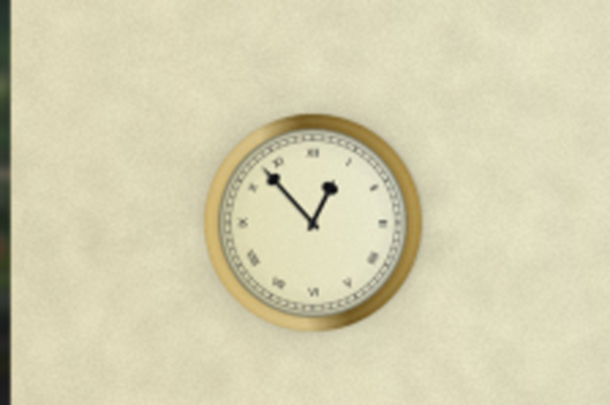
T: 12 h 53 min
